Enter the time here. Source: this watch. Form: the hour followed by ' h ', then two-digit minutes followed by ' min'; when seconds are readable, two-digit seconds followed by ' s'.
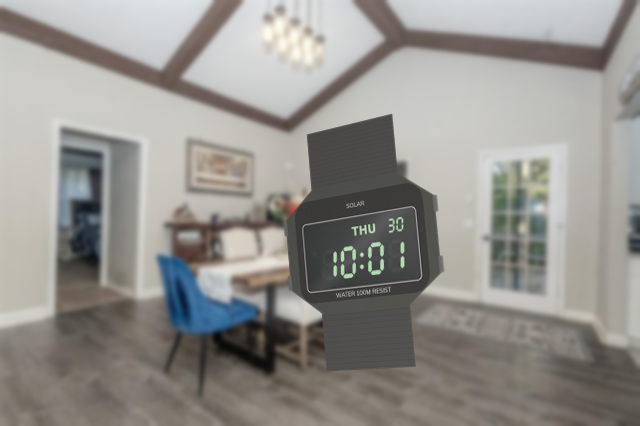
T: 10 h 01 min
